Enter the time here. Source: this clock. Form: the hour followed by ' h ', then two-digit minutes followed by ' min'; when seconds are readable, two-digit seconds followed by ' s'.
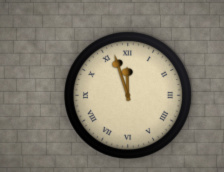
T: 11 h 57 min
